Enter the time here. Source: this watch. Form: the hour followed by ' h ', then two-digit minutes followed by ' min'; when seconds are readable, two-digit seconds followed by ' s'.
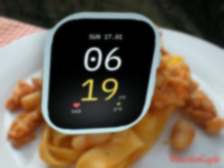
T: 6 h 19 min
